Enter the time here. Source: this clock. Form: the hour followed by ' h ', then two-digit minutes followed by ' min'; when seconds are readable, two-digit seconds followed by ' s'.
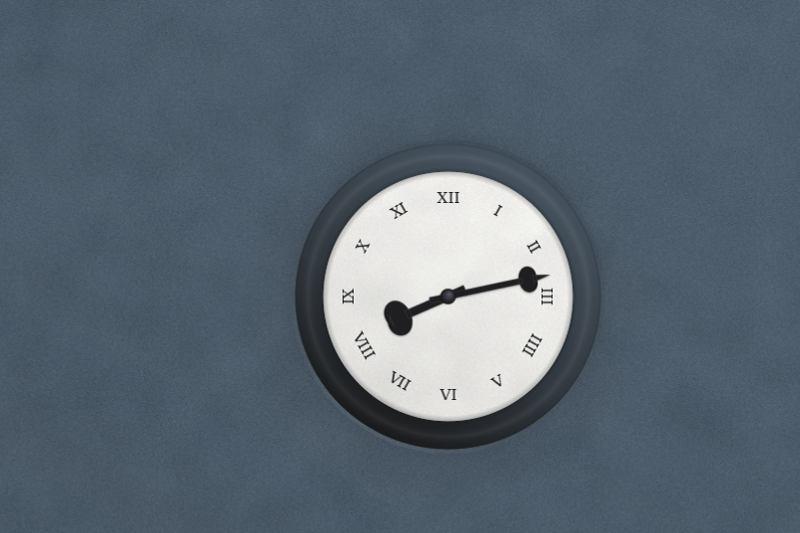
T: 8 h 13 min
